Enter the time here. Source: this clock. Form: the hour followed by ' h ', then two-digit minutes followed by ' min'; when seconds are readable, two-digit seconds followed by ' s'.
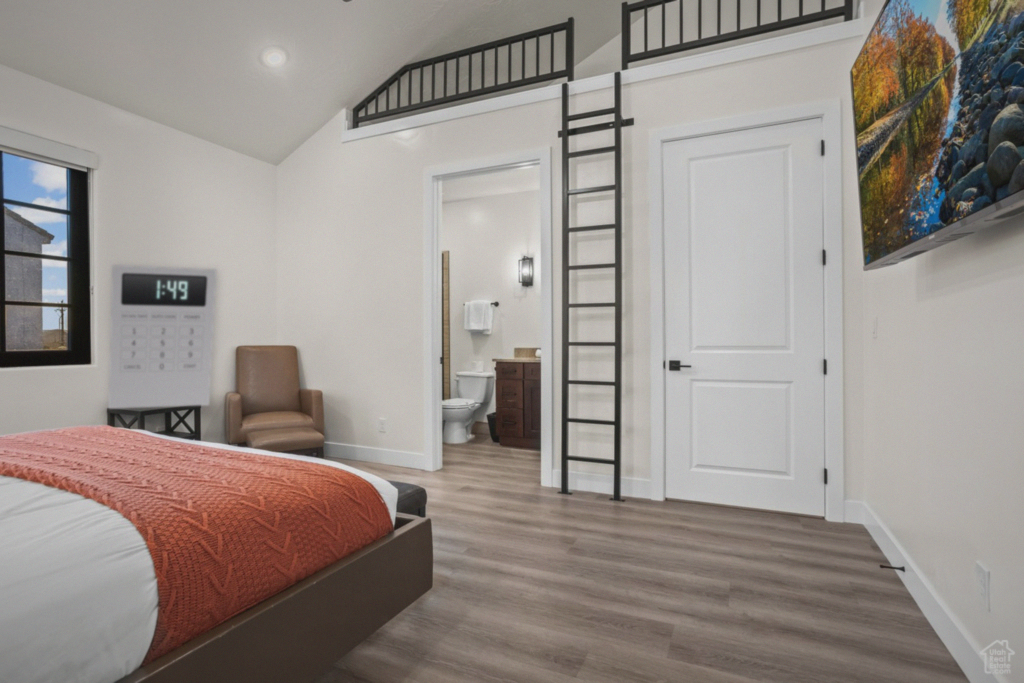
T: 1 h 49 min
